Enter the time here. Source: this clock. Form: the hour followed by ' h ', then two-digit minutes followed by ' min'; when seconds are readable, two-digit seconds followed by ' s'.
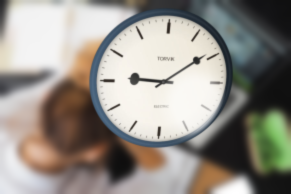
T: 9 h 09 min
